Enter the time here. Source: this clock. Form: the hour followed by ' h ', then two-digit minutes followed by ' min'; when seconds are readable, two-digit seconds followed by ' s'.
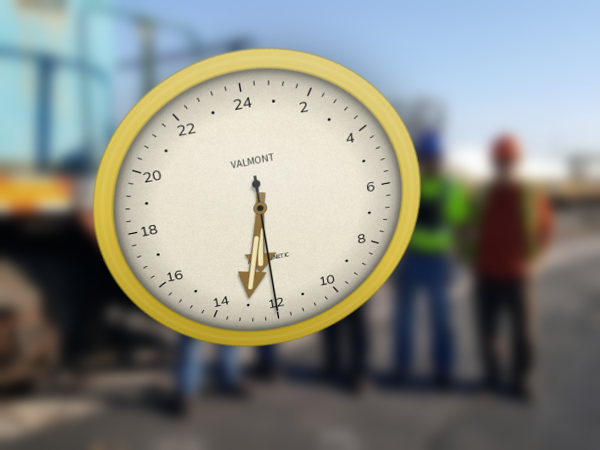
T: 12 h 32 min 30 s
